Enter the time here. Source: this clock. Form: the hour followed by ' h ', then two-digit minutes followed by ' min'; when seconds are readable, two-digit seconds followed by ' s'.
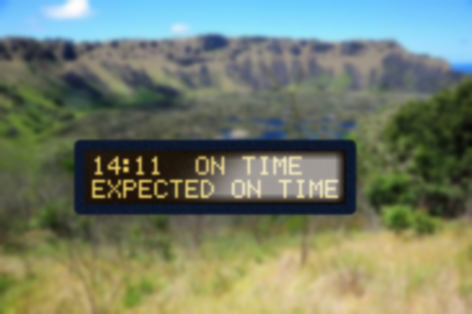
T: 14 h 11 min
